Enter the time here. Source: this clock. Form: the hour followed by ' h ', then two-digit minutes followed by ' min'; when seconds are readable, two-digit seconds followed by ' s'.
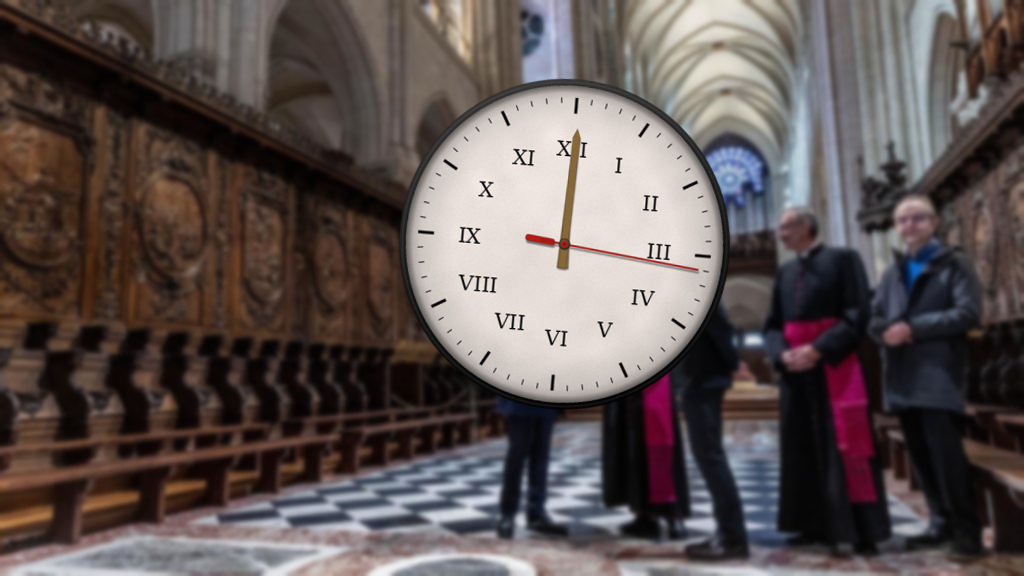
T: 12 h 00 min 16 s
